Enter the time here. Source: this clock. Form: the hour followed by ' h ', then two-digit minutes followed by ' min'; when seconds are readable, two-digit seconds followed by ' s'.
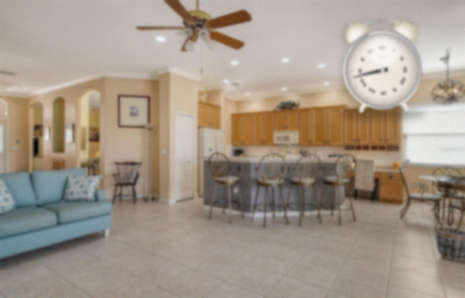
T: 8 h 43 min
